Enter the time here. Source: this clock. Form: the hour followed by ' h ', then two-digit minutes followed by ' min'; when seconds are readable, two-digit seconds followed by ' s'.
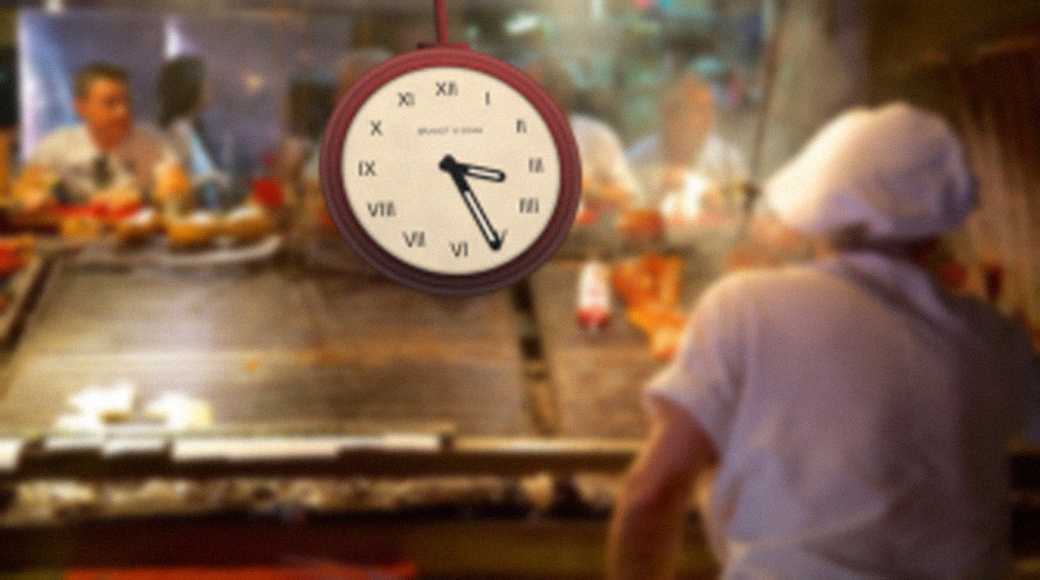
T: 3 h 26 min
